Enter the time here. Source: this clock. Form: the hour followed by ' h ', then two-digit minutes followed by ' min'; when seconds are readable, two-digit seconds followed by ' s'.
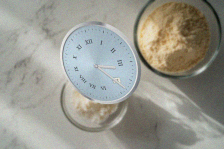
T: 3 h 23 min
